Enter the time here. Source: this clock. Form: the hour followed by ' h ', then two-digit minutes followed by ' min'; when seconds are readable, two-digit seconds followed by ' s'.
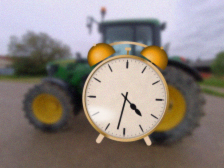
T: 4 h 32 min
